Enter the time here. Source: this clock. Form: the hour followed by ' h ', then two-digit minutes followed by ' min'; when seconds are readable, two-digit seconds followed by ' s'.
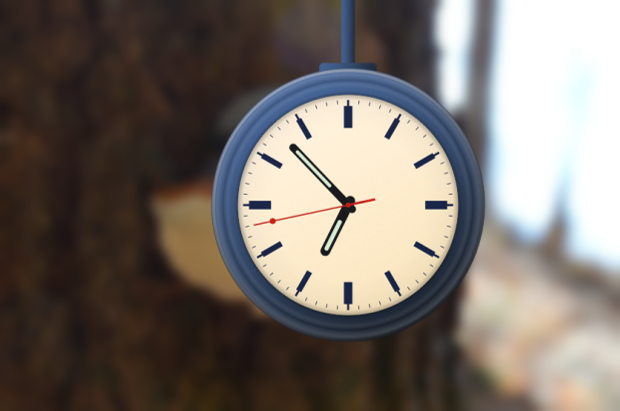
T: 6 h 52 min 43 s
